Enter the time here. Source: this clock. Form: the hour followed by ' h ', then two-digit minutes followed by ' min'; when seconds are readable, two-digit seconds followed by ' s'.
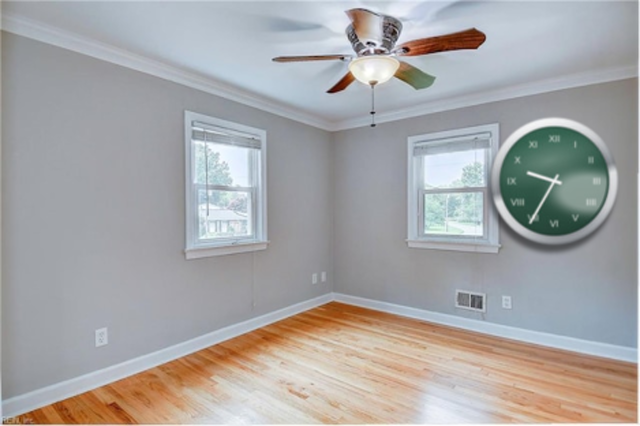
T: 9 h 35 min
